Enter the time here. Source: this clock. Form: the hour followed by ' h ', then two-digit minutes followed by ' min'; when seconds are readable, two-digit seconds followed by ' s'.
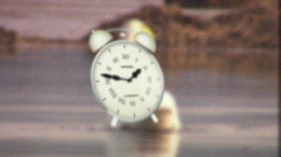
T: 1 h 47 min
